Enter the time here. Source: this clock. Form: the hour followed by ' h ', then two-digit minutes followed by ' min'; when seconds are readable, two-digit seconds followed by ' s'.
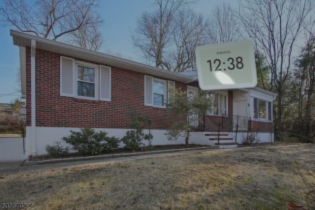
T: 12 h 38 min
